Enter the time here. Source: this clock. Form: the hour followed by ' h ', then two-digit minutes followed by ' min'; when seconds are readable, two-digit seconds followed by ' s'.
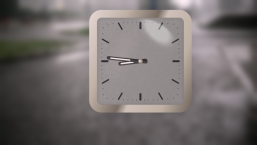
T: 8 h 46 min
